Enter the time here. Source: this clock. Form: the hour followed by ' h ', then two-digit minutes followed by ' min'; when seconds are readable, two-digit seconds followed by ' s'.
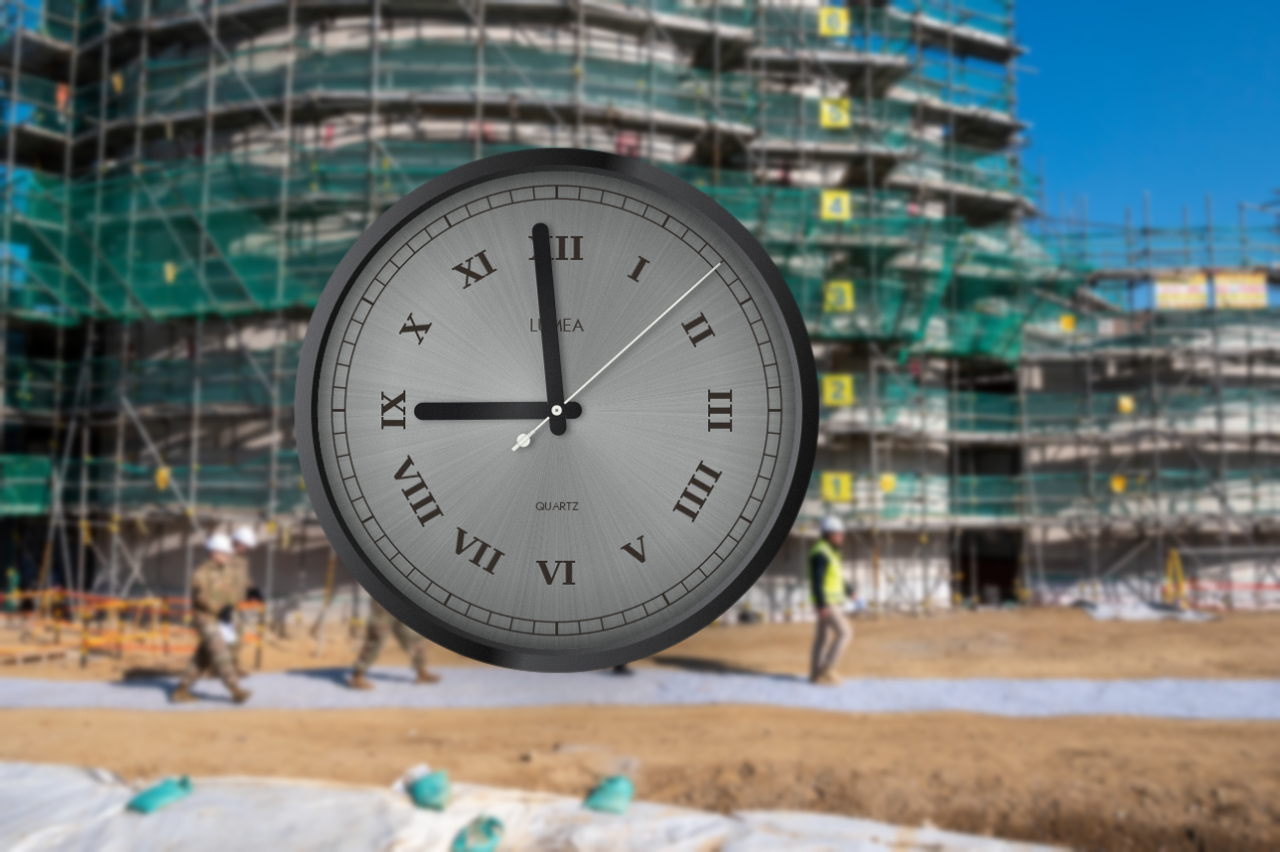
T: 8 h 59 min 08 s
